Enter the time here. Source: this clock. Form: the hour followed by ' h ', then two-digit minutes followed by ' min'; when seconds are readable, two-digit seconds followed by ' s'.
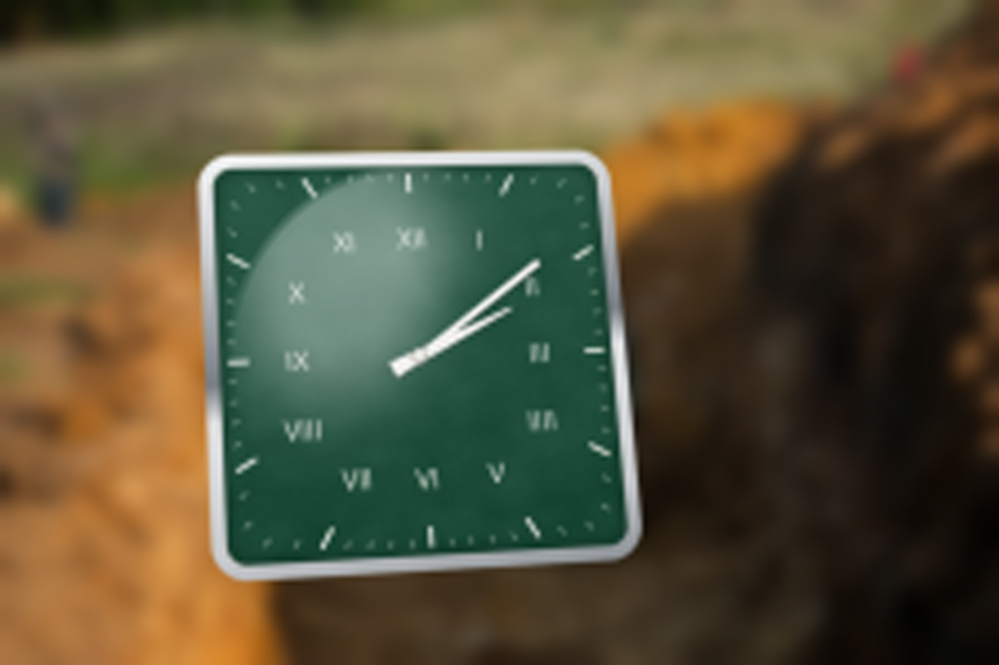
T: 2 h 09 min
